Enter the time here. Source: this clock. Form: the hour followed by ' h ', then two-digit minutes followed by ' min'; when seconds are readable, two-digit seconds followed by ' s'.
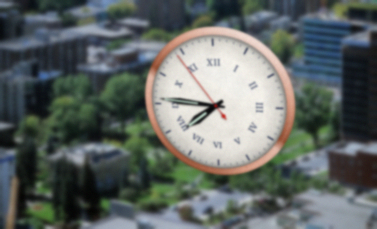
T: 7 h 45 min 54 s
